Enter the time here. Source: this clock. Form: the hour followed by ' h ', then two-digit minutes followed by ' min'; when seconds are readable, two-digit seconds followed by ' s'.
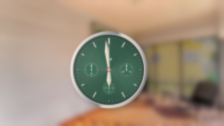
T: 5 h 59 min
